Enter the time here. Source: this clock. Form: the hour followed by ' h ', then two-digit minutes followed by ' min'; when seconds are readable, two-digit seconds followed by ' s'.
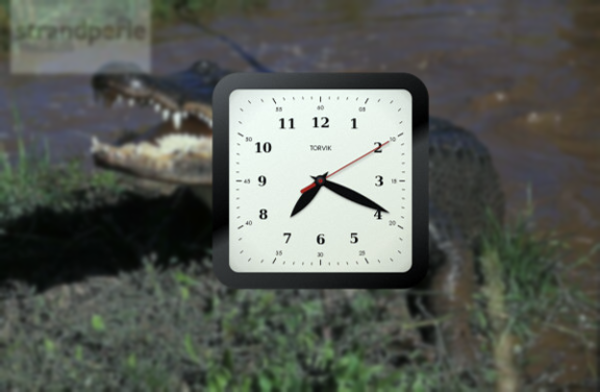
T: 7 h 19 min 10 s
